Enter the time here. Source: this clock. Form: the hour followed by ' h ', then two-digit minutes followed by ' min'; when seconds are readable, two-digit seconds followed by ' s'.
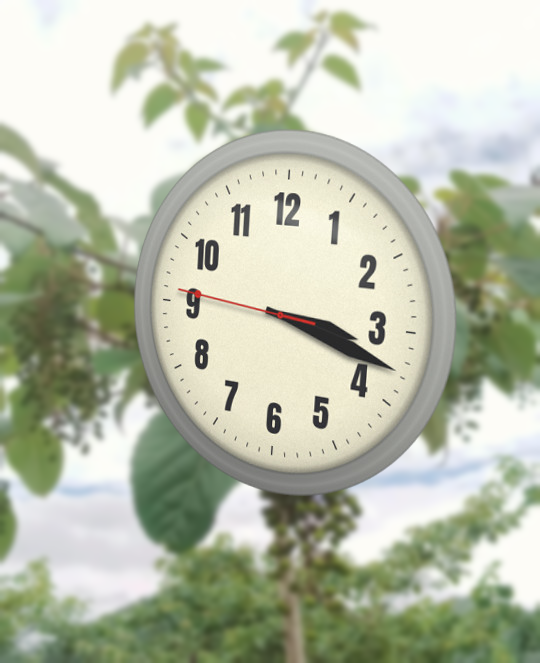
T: 3 h 17 min 46 s
